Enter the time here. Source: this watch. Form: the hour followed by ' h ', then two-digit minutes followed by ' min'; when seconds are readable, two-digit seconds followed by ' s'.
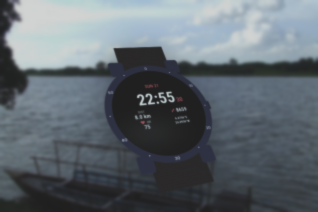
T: 22 h 55 min
